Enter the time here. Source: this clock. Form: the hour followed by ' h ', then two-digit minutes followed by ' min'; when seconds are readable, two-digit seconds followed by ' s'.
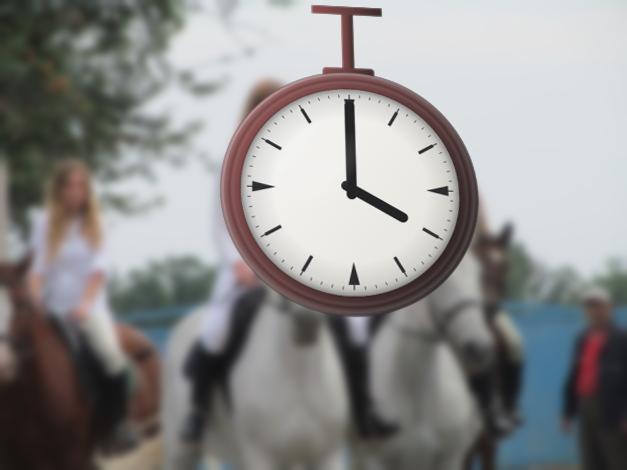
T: 4 h 00 min
